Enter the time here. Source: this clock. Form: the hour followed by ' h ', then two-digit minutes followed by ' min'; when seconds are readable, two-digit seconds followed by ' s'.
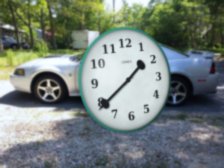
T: 1 h 39 min
